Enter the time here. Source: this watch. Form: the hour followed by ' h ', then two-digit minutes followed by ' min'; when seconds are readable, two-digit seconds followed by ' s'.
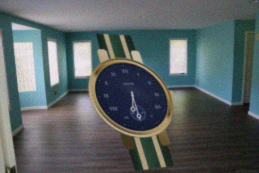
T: 6 h 30 min
